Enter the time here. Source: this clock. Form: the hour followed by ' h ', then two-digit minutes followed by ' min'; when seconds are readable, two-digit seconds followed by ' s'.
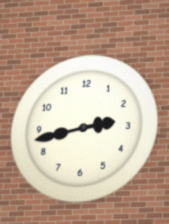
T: 2 h 43 min
